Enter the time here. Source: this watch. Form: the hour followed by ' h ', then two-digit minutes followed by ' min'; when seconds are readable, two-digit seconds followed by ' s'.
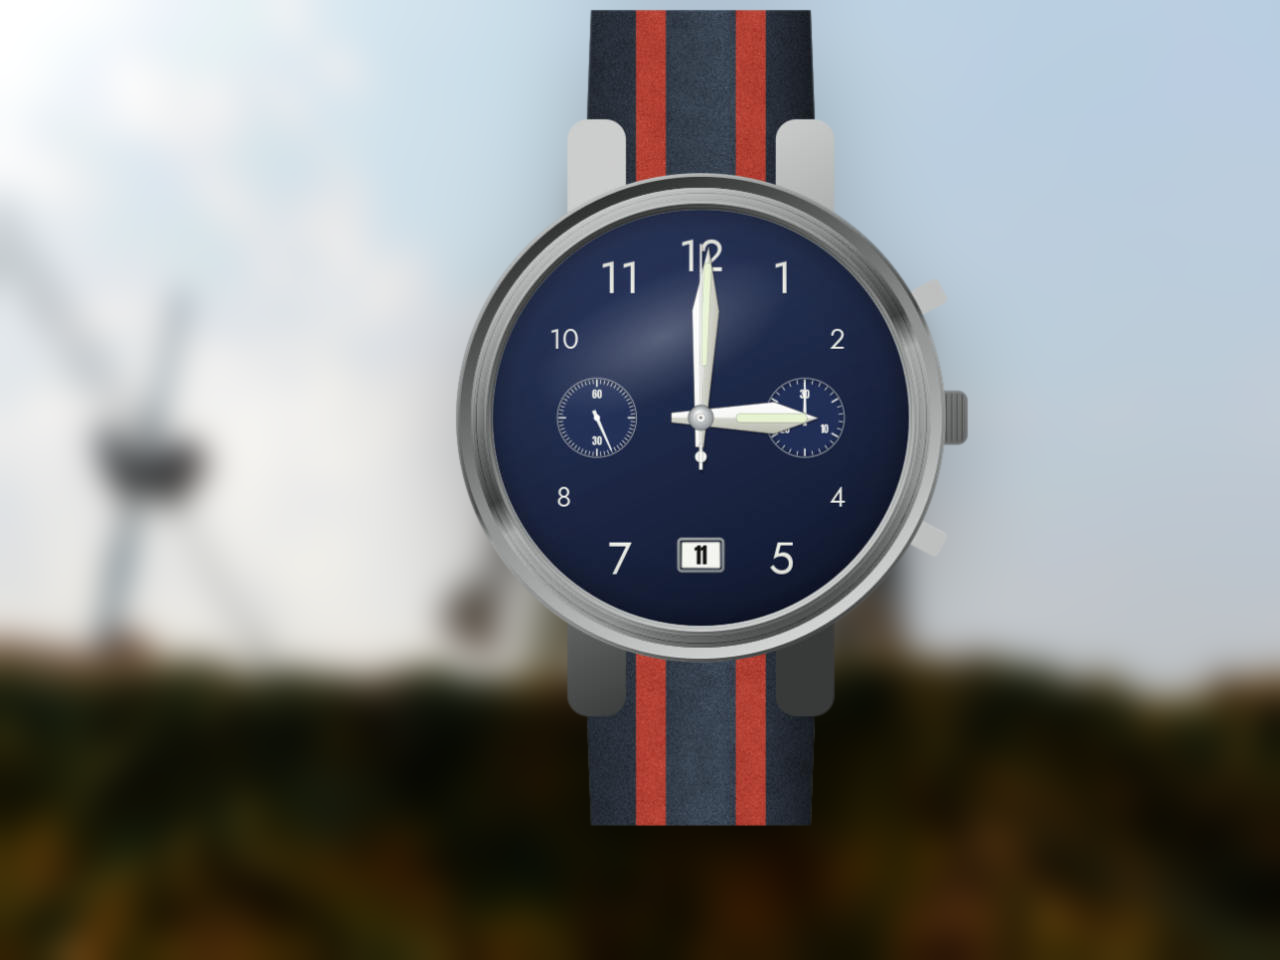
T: 3 h 00 min 26 s
